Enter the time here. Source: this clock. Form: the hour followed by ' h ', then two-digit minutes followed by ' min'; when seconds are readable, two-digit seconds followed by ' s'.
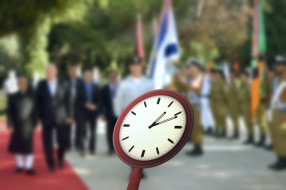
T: 1 h 11 min
